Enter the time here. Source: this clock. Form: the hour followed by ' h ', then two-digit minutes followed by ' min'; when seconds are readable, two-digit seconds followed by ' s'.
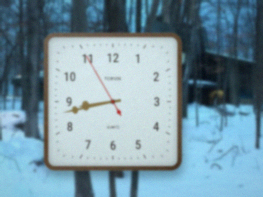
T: 8 h 42 min 55 s
